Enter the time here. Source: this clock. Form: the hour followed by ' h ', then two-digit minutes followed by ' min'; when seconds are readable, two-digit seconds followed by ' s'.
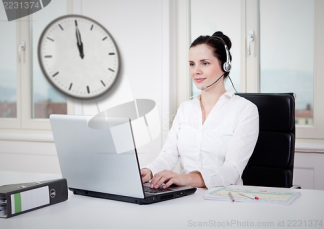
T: 12 h 00 min
